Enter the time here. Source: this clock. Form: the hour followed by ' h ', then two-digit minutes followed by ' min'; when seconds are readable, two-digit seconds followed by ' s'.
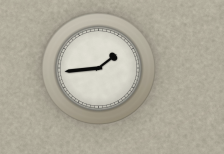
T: 1 h 44 min
